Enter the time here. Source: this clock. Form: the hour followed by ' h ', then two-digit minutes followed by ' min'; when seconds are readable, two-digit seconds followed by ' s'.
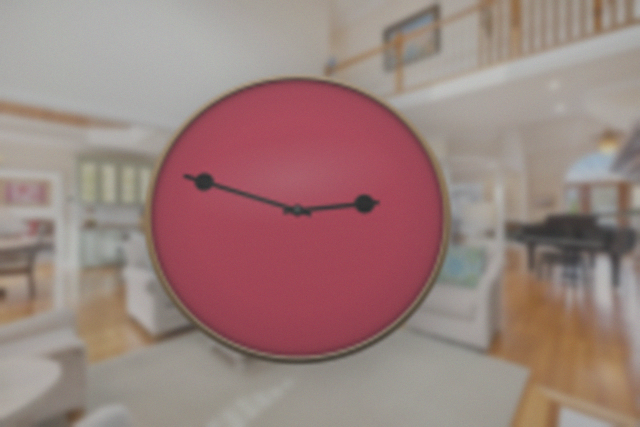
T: 2 h 48 min
